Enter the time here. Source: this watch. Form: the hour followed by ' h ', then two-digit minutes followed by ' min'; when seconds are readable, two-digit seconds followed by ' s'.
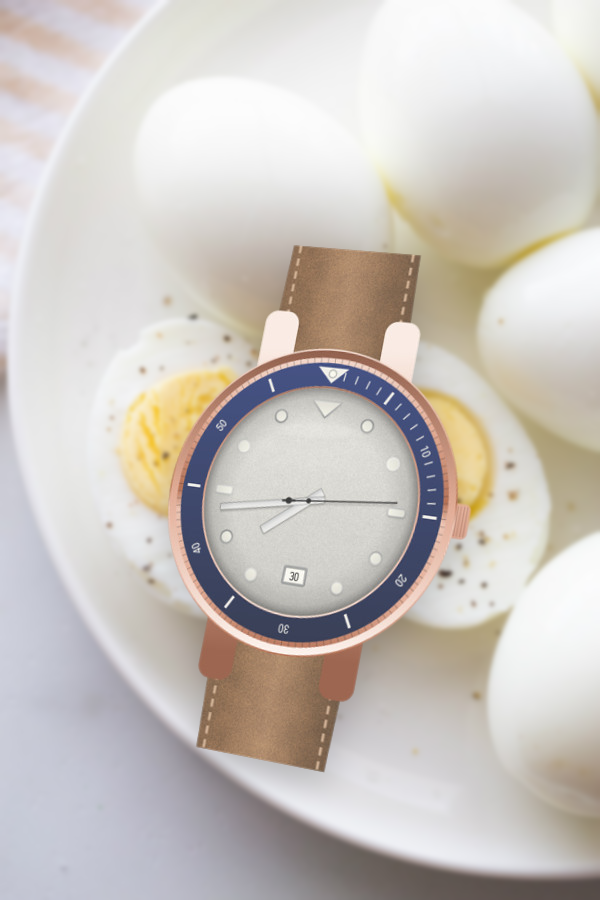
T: 7 h 43 min 14 s
